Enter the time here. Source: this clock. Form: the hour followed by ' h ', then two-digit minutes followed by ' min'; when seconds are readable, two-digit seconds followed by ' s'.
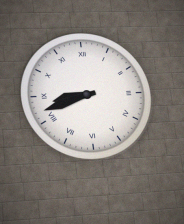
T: 8 h 42 min
